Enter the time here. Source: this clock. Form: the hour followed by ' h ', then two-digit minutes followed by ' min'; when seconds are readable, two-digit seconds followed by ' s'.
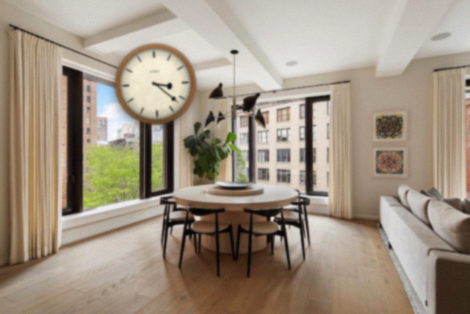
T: 3 h 22 min
